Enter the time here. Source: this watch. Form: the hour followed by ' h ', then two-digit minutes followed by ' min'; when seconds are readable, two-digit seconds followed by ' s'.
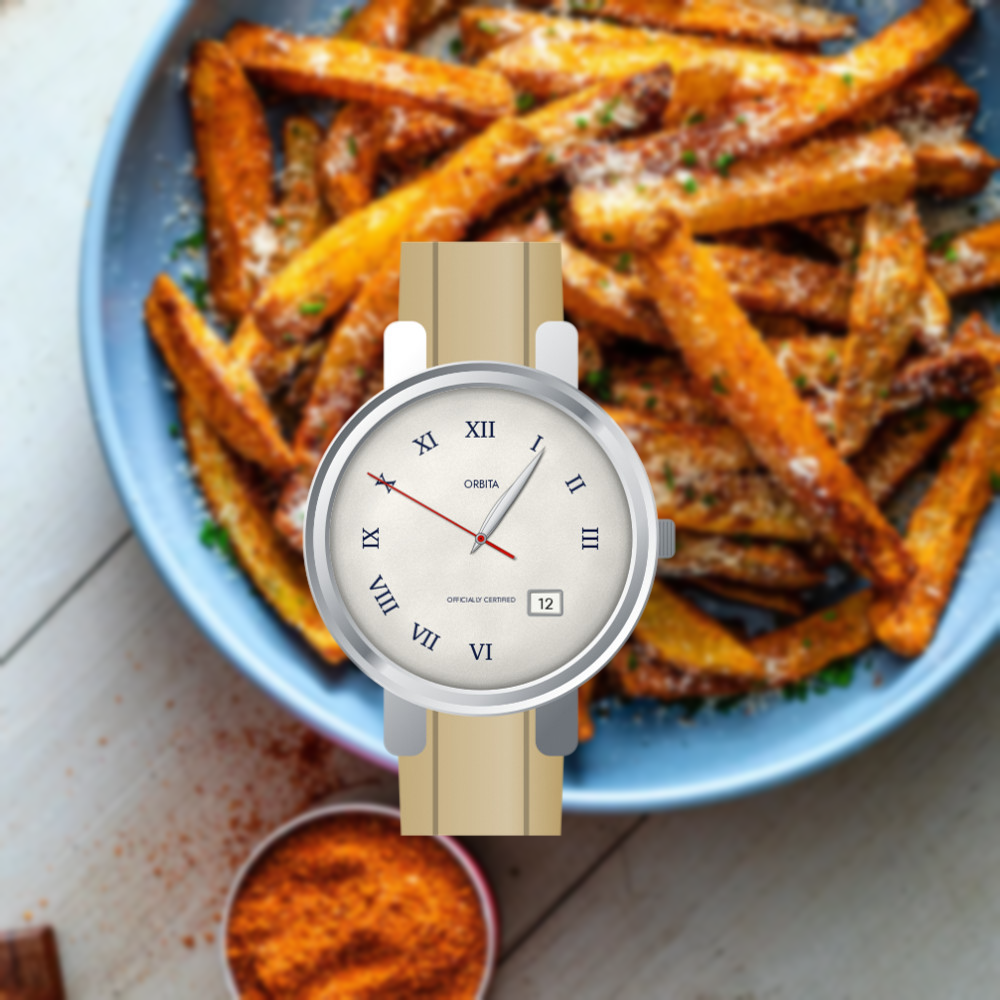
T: 1 h 05 min 50 s
